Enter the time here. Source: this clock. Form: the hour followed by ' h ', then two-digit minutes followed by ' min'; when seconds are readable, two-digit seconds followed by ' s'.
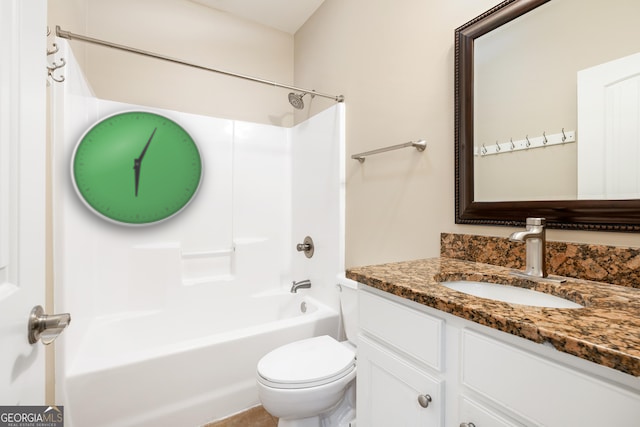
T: 6 h 04 min
